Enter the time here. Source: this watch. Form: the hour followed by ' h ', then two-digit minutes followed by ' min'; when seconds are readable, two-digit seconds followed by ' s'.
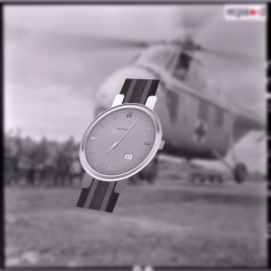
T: 7 h 04 min
